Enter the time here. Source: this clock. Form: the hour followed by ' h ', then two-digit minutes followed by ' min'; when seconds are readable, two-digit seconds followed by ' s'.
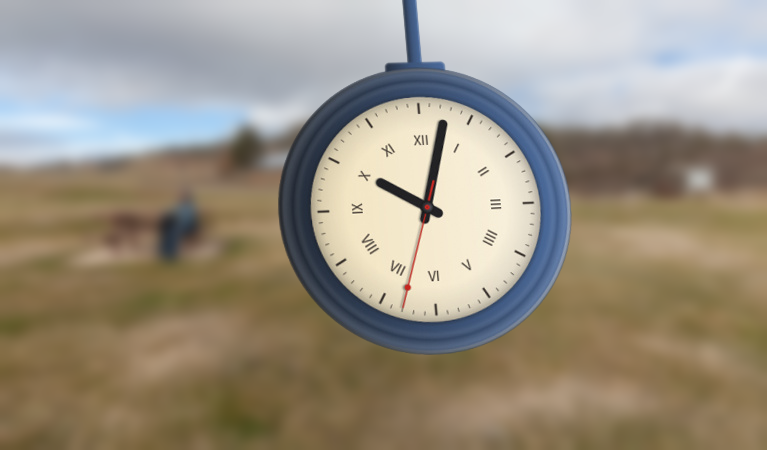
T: 10 h 02 min 33 s
